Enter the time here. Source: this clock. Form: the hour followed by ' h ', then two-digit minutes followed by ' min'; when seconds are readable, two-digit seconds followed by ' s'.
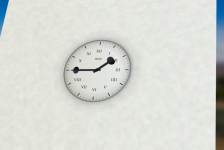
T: 1 h 45 min
